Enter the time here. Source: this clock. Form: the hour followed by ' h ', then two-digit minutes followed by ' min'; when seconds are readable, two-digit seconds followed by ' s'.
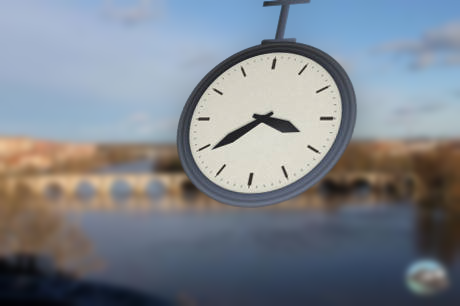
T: 3 h 39 min
